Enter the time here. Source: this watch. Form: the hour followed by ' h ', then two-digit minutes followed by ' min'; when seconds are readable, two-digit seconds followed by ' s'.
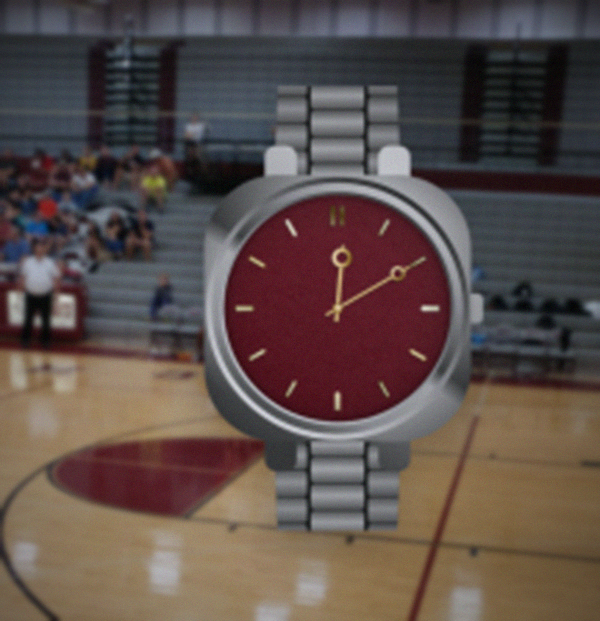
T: 12 h 10 min
